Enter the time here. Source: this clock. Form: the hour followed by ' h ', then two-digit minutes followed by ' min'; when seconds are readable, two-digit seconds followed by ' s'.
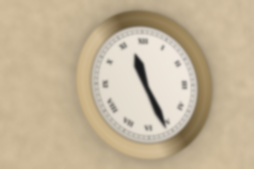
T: 11 h 26 min
